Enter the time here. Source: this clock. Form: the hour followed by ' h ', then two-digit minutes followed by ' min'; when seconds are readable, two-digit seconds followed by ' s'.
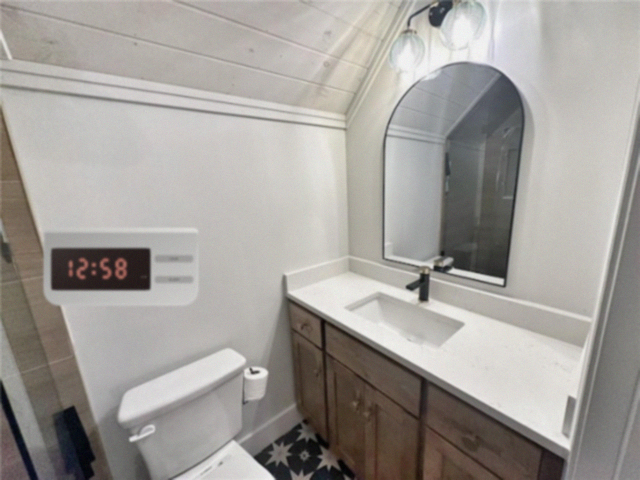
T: 12 h 58 min
